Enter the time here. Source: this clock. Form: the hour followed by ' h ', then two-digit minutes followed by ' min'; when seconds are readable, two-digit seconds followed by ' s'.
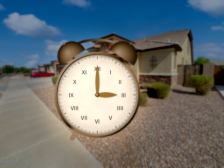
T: 3 h 00 min
